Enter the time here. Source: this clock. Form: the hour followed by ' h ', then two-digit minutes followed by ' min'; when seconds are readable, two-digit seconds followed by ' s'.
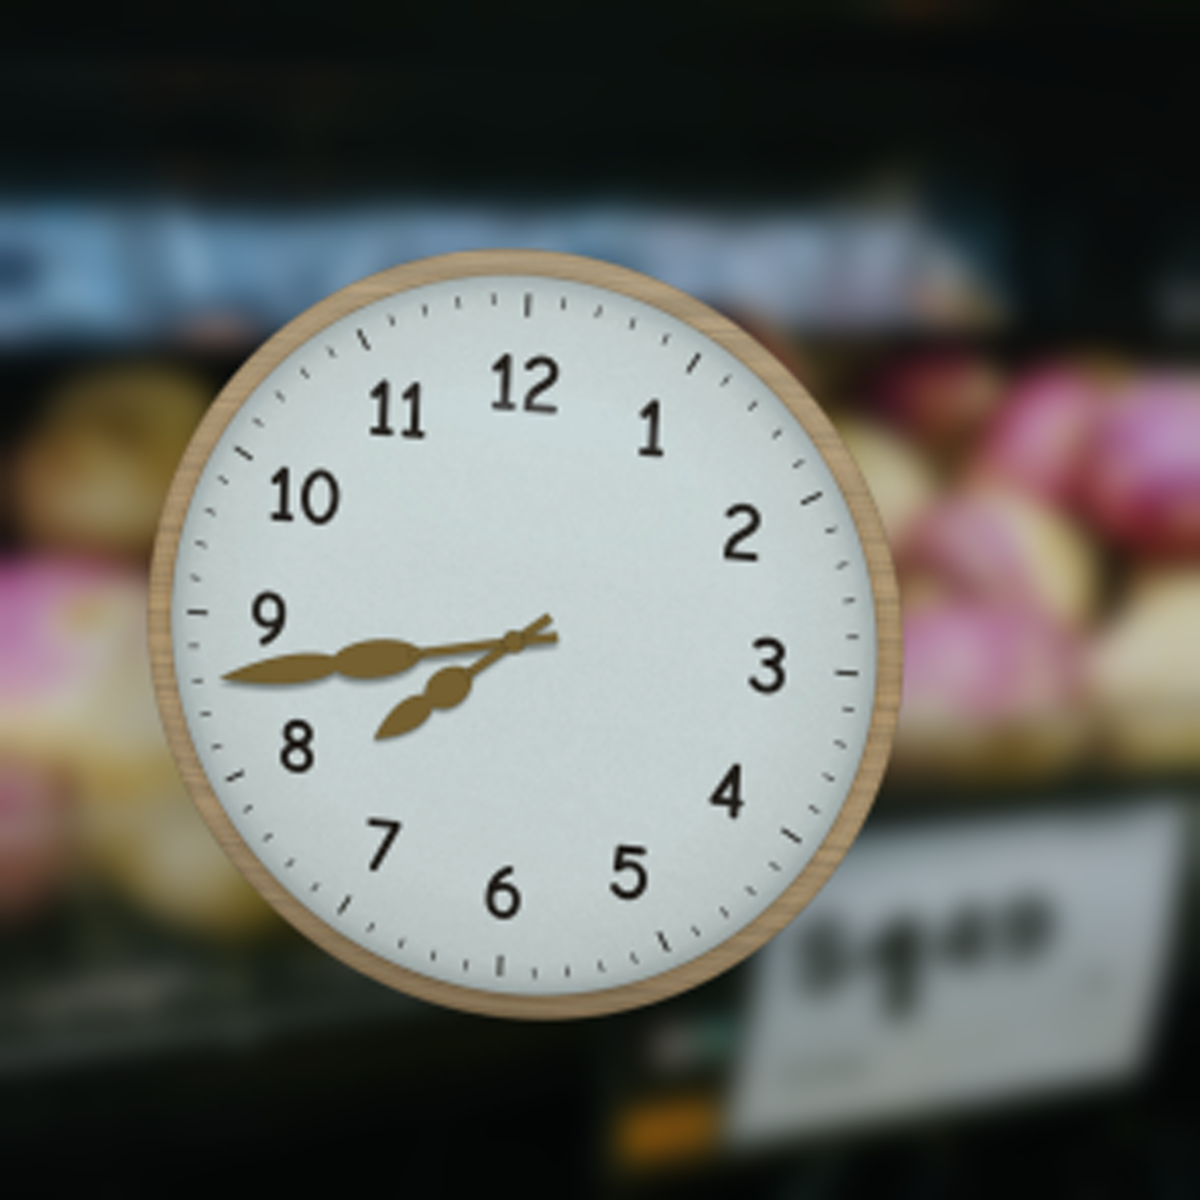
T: 7 h 43 min
